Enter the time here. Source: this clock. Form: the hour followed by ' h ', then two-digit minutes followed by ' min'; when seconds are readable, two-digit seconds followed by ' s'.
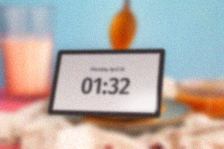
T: 1 h 32 min
